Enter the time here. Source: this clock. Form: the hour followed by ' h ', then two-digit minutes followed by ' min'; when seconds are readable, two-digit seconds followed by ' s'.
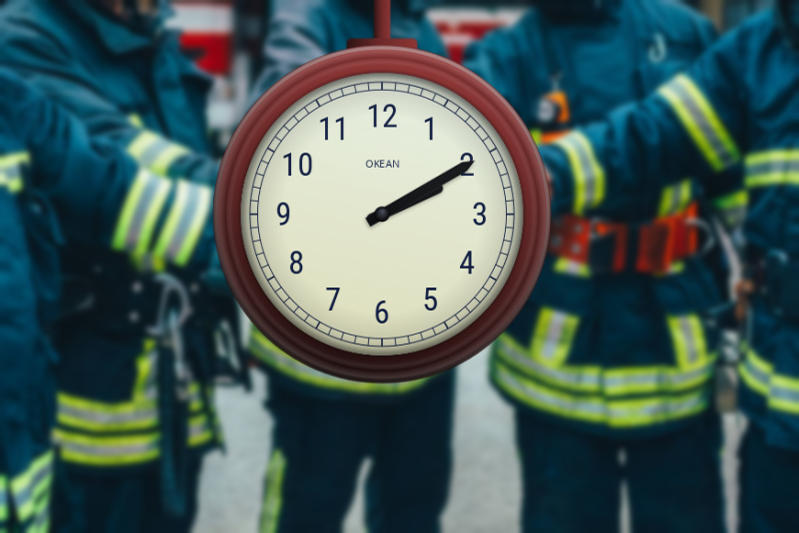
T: 2 h 10 min
